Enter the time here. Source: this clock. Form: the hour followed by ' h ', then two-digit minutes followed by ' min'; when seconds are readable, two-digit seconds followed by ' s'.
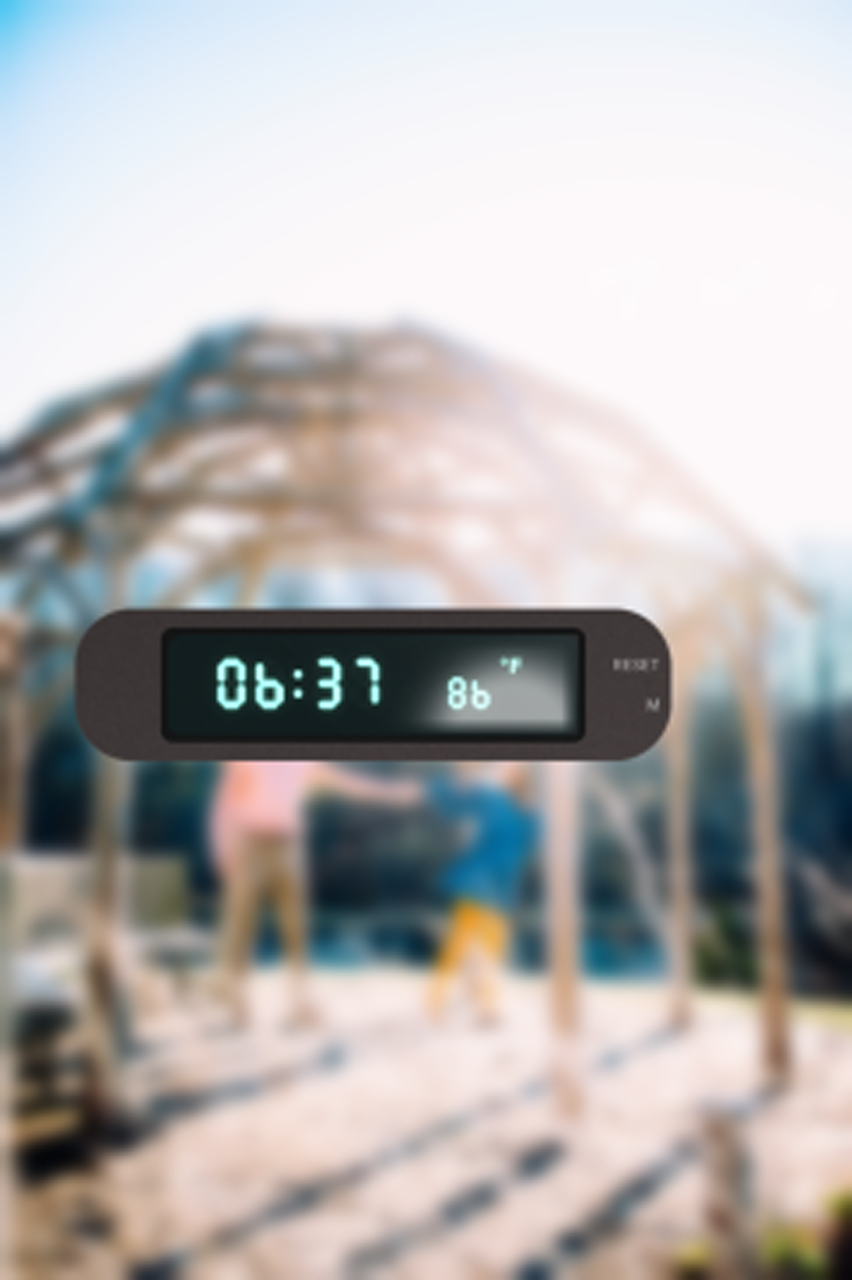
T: 6 h 37 min
